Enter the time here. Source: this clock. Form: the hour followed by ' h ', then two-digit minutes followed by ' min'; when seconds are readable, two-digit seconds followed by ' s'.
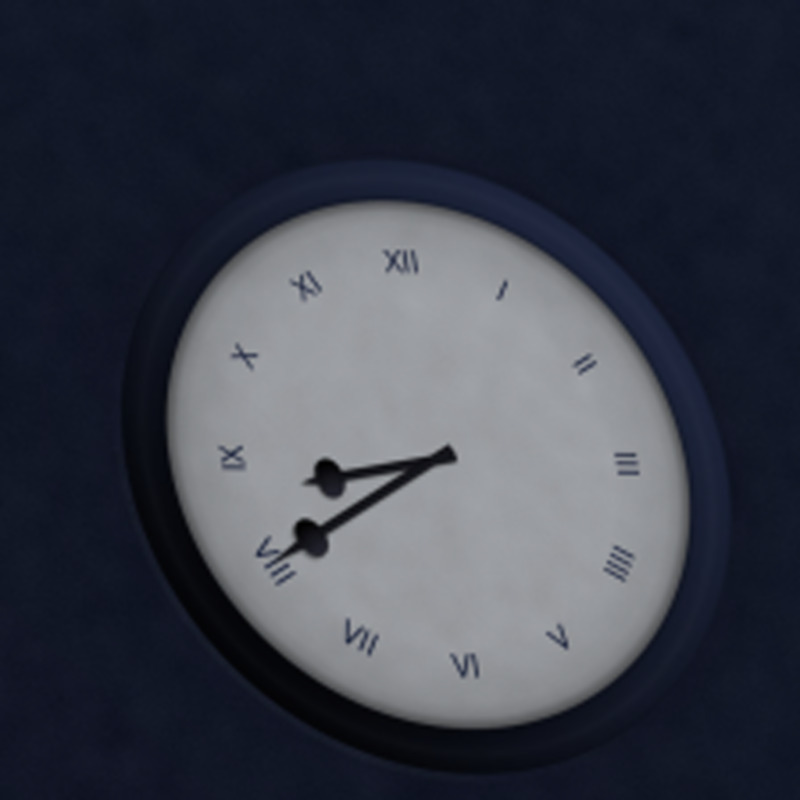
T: 8 h 40 min
